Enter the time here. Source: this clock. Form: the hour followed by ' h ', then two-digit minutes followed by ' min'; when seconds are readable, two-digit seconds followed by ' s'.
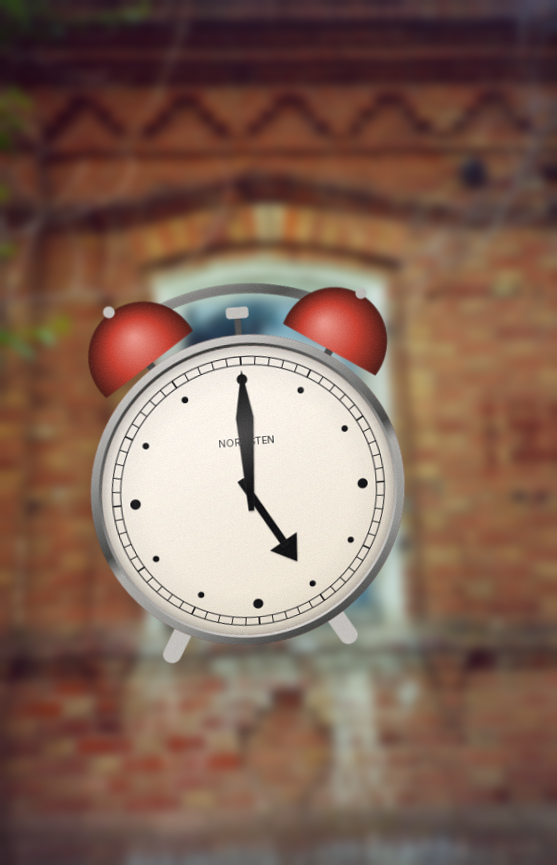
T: 5 h 00 min
